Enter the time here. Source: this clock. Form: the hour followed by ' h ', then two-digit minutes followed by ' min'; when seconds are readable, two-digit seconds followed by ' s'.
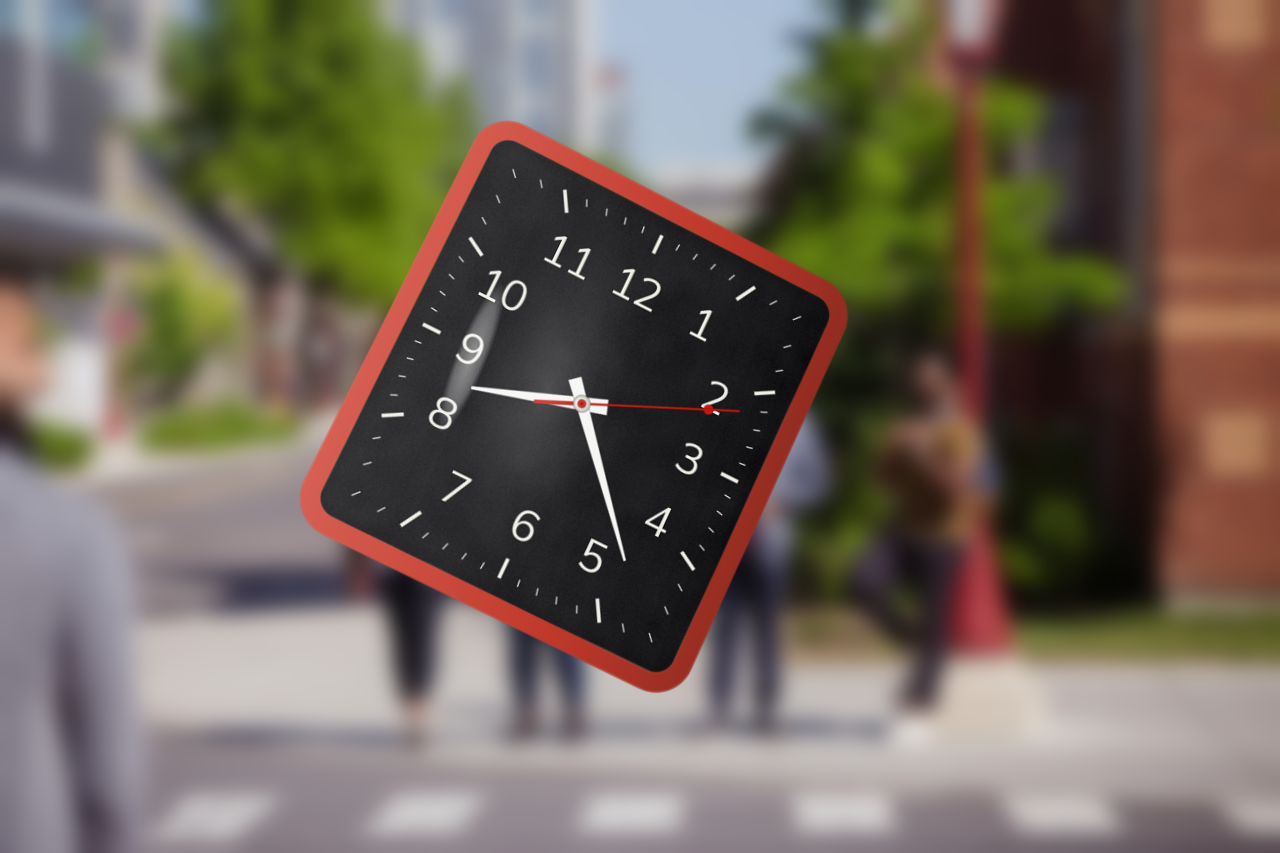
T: 8 h 23 min 11 s
